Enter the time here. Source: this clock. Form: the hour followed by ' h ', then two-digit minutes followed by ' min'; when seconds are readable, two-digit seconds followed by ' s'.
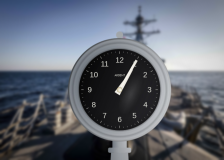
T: 1 h 05 min
